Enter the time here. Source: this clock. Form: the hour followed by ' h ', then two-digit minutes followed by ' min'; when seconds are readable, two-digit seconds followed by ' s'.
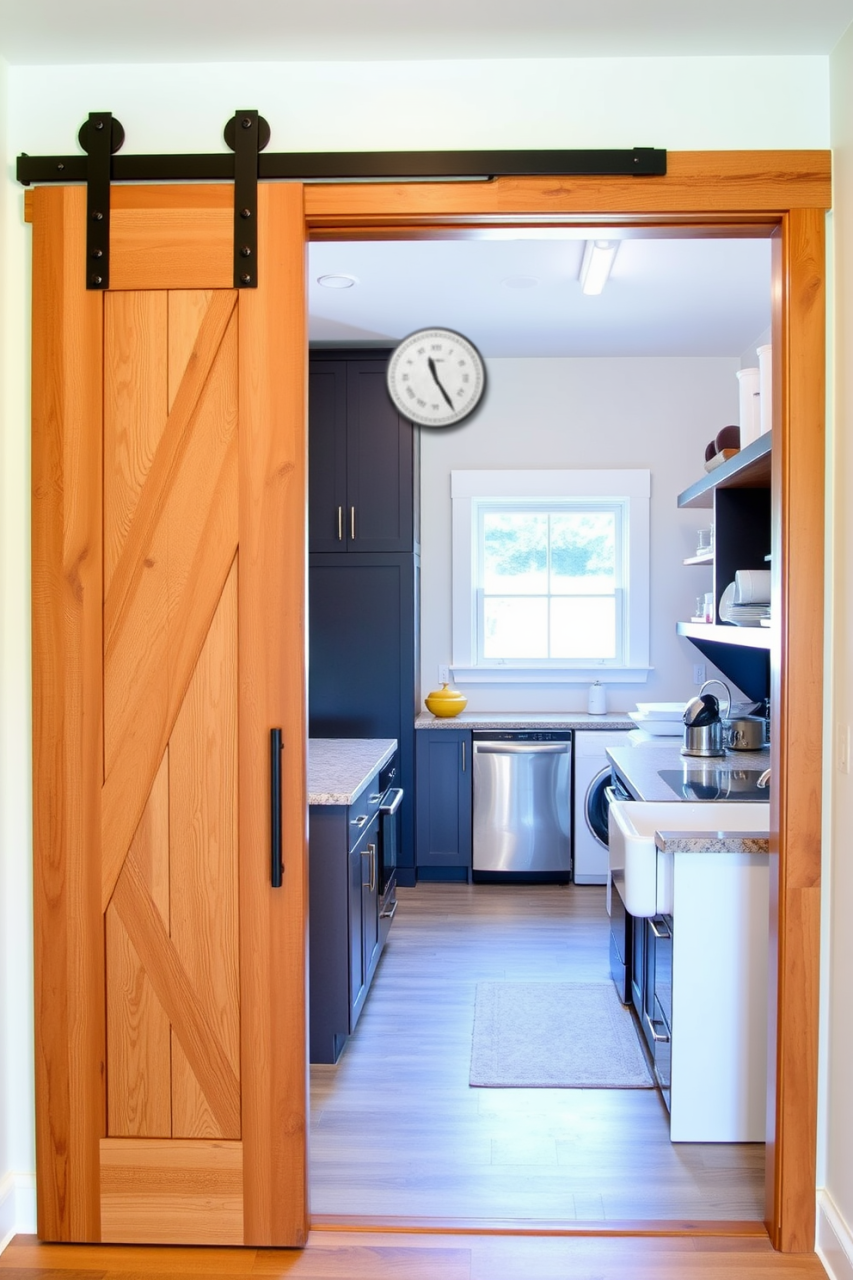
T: 11 h 25 min
